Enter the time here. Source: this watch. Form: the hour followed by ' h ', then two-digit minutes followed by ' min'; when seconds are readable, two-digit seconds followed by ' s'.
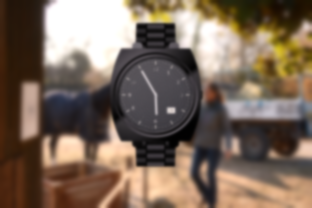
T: 5 h 55 min
